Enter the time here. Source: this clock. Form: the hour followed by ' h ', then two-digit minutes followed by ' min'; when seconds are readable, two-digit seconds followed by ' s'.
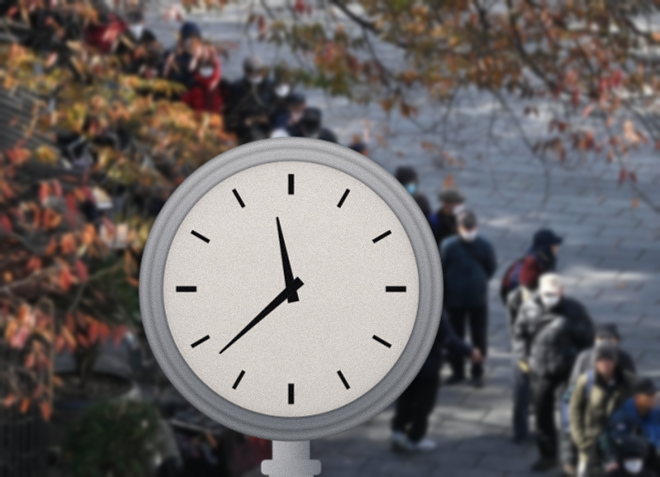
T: 11 h 38 min
